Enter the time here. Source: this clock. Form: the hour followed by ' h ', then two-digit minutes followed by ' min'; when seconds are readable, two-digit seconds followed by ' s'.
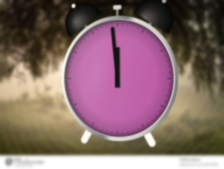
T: 11 h 59 min
